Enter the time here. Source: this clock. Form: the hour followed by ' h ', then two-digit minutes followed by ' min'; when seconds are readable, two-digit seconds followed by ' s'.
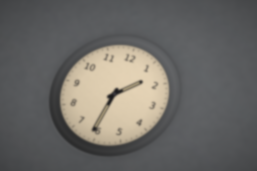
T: 1 h 31 min
